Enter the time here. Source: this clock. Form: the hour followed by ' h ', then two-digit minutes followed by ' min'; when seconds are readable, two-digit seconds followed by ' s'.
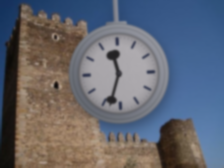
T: 11 h 33 min
